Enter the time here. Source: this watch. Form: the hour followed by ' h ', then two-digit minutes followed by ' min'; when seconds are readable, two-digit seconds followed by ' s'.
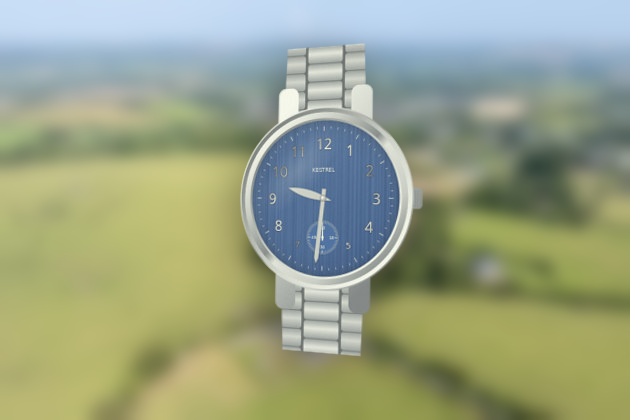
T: 9 h 31 min
